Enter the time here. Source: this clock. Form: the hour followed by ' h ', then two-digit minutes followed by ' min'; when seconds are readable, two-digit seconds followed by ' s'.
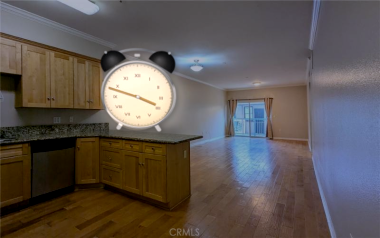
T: 3 h 48 min
